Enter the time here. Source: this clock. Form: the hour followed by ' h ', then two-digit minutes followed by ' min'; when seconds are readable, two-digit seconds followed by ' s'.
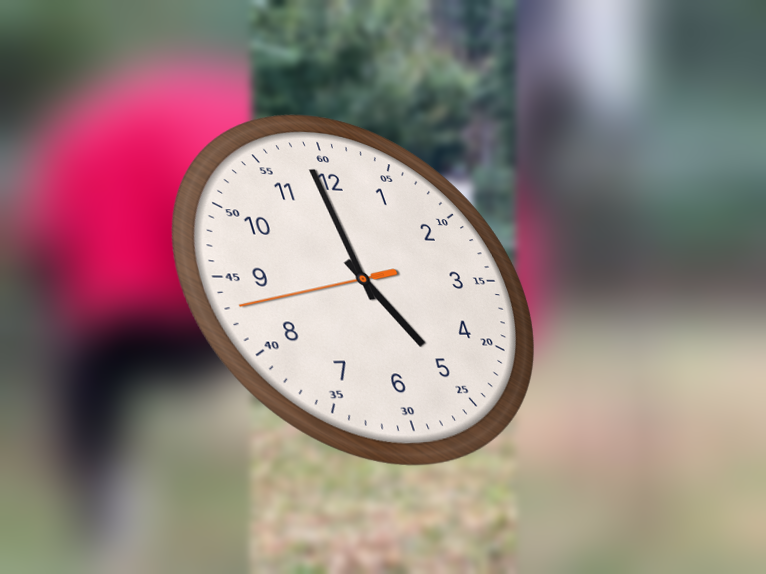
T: 4 h 58 min 43 s
